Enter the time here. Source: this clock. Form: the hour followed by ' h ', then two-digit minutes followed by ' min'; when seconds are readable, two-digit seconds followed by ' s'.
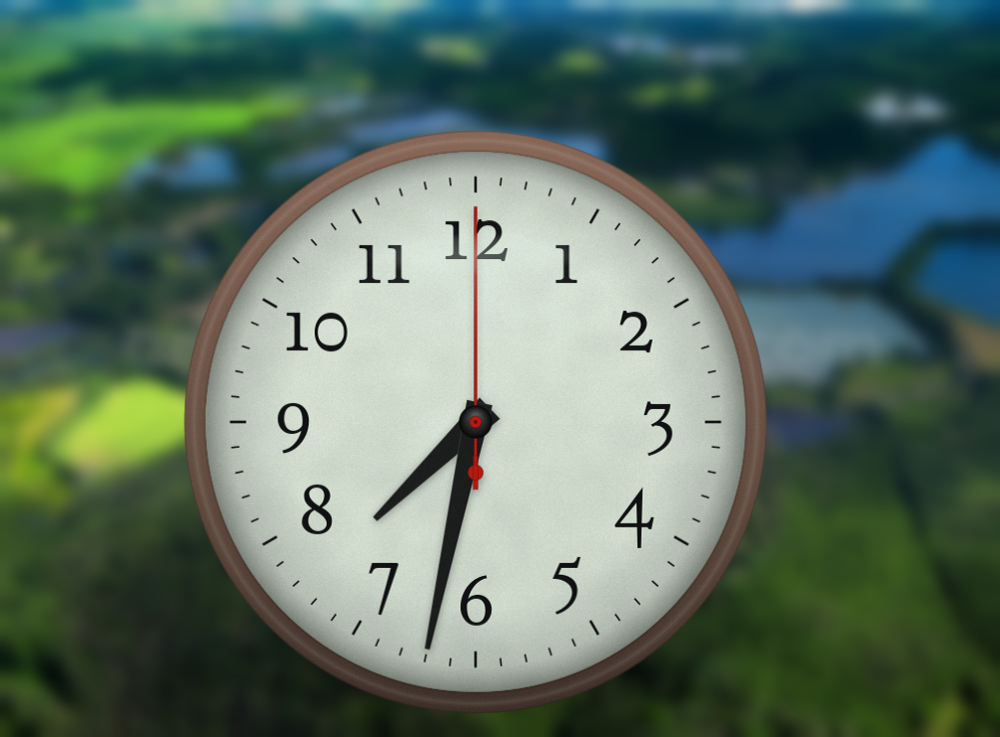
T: 7 h 32 min 00 s
